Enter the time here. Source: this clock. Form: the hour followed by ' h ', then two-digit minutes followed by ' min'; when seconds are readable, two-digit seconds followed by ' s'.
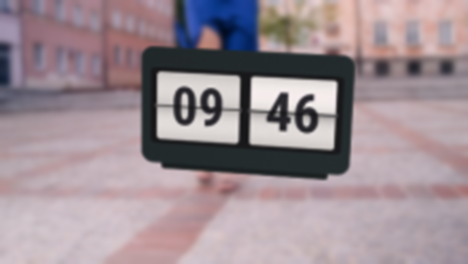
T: 9 h 46 min
